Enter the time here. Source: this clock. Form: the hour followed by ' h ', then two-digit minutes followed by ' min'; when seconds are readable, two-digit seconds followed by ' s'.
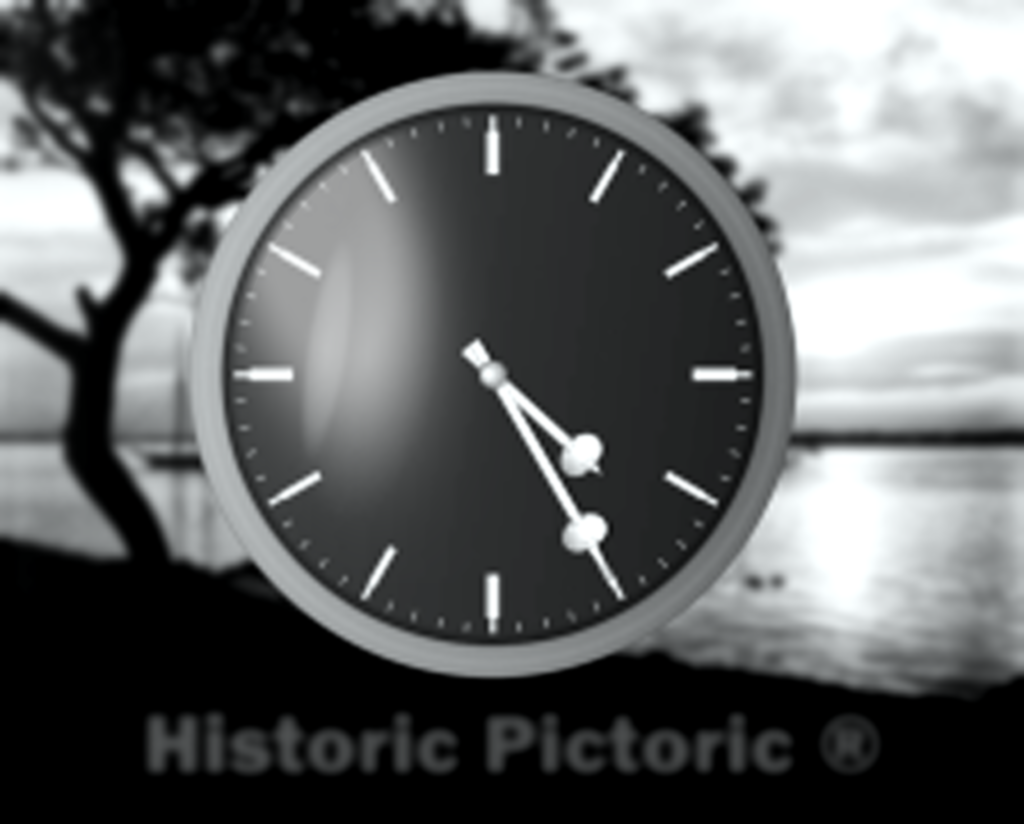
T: 4 h 25 min
